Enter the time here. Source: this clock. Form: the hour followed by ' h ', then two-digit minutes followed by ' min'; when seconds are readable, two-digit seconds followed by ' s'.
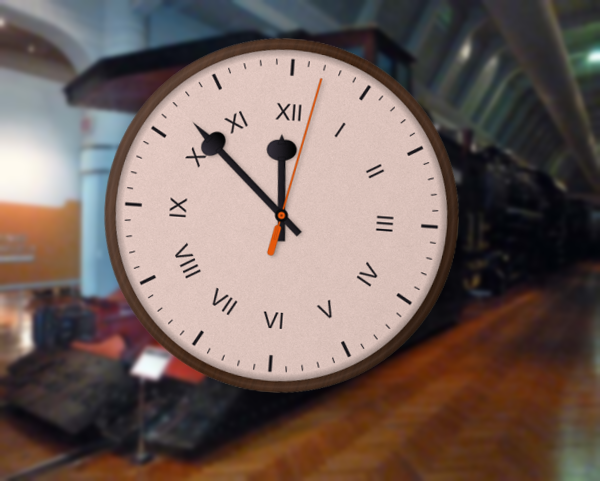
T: 11 h 52 min 02 s
